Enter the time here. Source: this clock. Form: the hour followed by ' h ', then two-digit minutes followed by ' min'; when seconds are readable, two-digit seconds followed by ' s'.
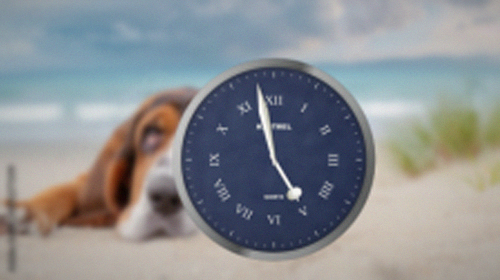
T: 4 h 58 min
